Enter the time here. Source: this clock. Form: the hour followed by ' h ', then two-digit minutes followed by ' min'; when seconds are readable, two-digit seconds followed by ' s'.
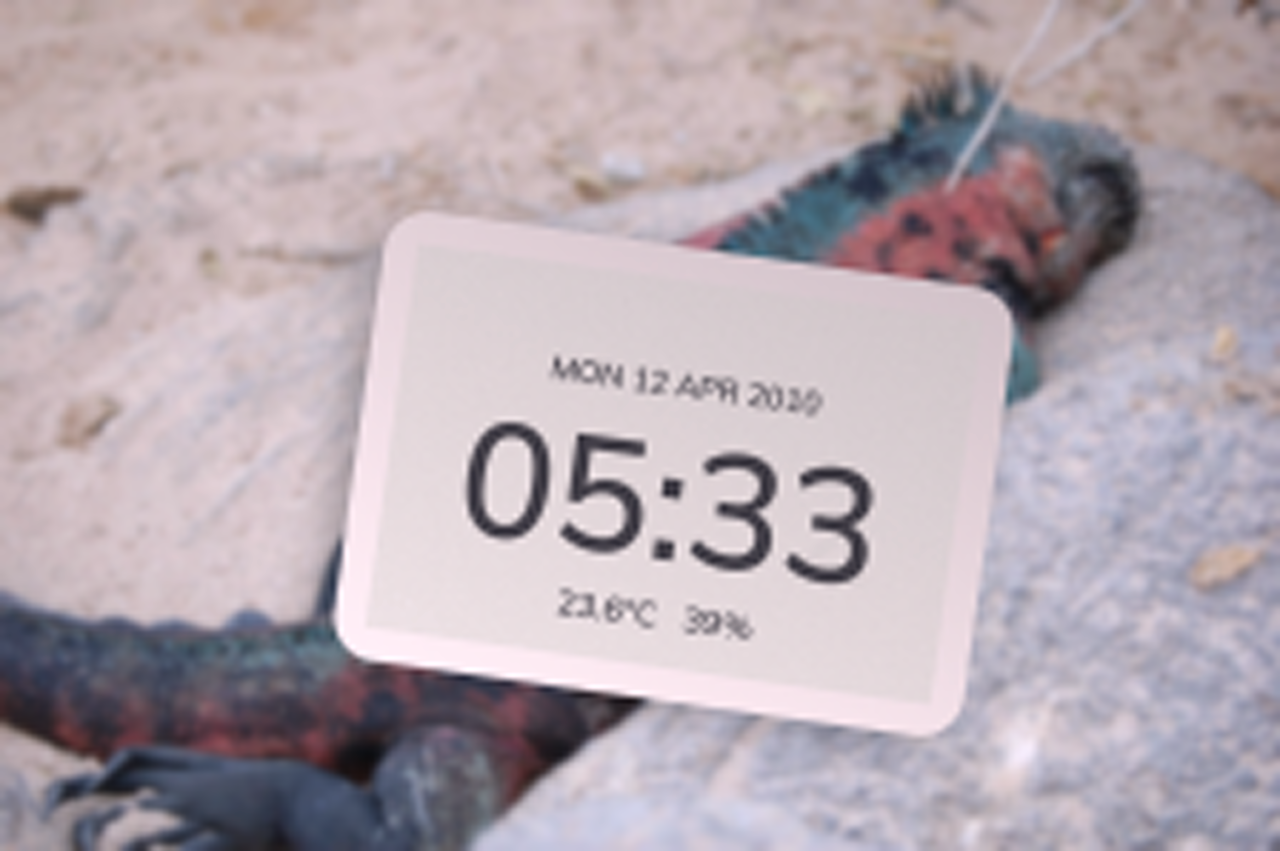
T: 5 h 33 min
